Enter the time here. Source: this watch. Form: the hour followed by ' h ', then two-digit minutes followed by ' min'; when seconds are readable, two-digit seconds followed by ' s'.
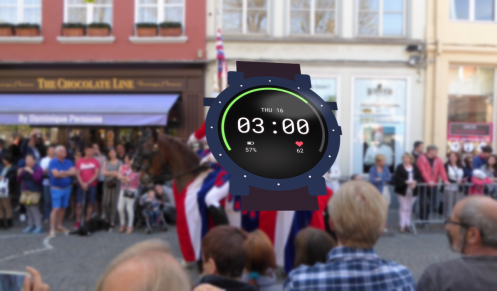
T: 3 h 00 min
